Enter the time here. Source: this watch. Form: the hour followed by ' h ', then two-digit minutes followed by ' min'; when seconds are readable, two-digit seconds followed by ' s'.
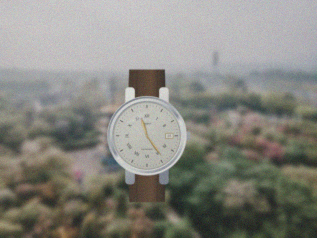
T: 11 h 24 min
